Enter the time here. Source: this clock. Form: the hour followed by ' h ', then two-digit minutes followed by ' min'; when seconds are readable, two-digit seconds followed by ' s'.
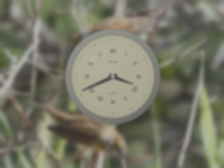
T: 3 h 41 min
